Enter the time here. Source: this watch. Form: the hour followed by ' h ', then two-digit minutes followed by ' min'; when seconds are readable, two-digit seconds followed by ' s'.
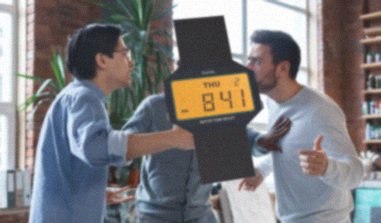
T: 8 h 41 min
